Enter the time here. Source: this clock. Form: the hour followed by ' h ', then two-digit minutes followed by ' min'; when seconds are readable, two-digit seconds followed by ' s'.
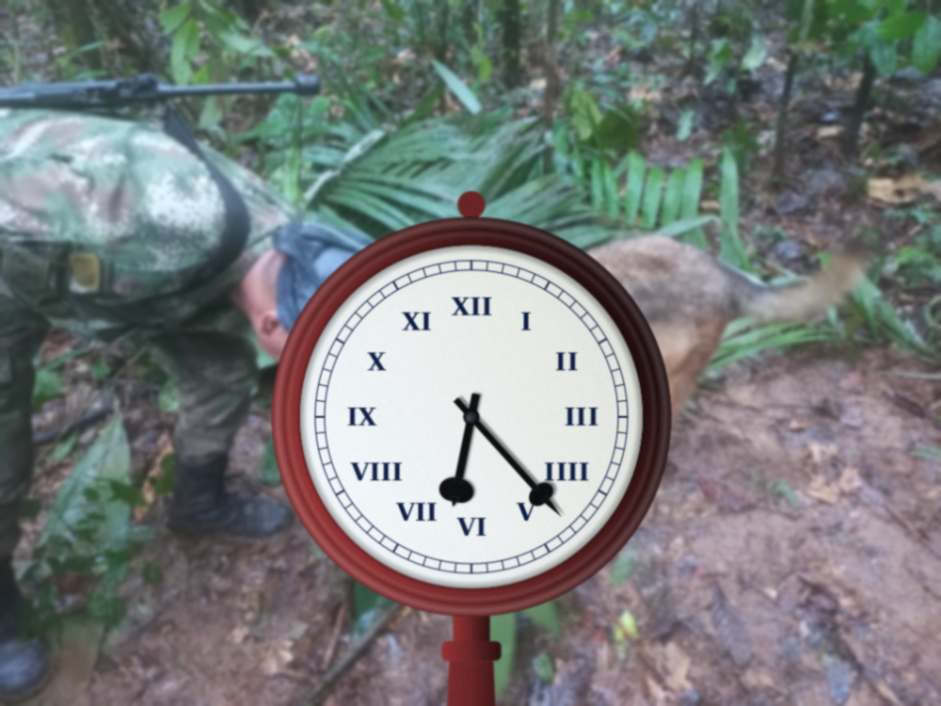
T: 6 h 23 min
